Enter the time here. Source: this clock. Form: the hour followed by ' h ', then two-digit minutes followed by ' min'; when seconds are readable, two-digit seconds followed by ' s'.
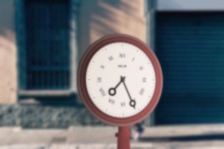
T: 7 h 26 min
